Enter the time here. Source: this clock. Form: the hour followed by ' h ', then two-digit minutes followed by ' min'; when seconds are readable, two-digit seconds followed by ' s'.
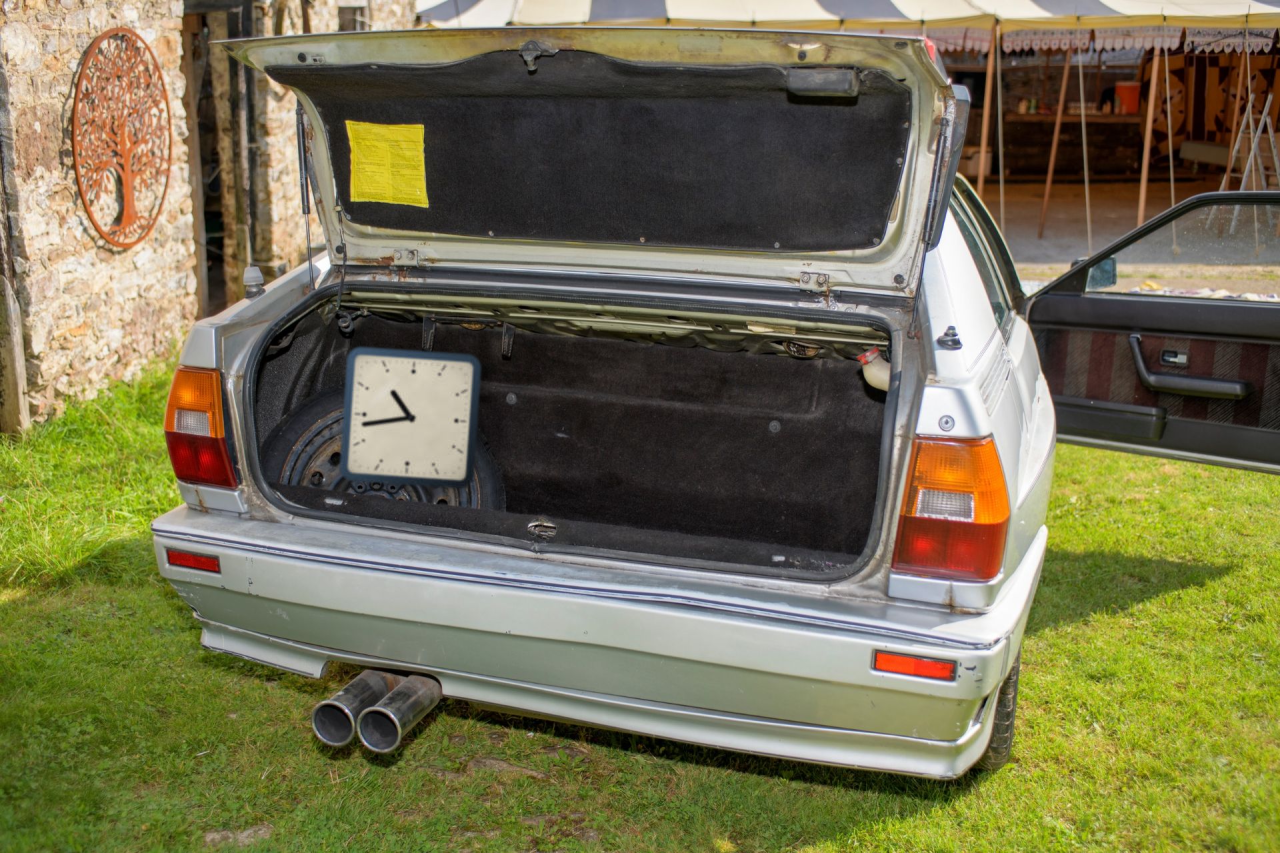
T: 10 h 43 min
